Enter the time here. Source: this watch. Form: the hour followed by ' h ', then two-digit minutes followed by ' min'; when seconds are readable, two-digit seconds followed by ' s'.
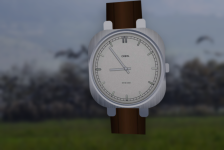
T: 8 h 54 min
